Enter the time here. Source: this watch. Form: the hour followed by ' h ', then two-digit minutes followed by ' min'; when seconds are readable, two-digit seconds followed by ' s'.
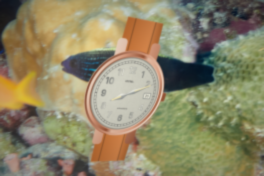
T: 8 h 11 min
